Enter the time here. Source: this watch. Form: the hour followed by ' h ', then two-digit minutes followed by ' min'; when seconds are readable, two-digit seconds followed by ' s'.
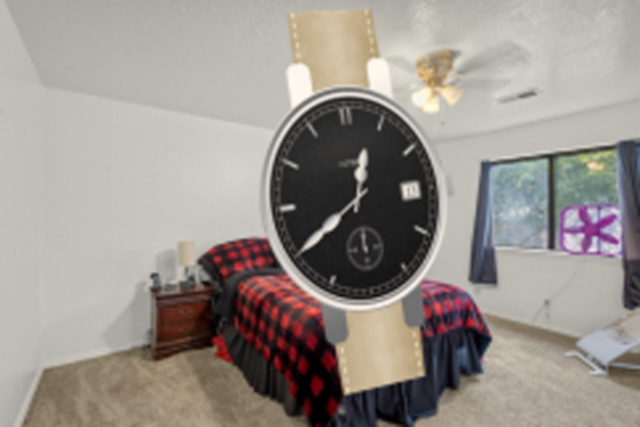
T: 12 h 40 min
